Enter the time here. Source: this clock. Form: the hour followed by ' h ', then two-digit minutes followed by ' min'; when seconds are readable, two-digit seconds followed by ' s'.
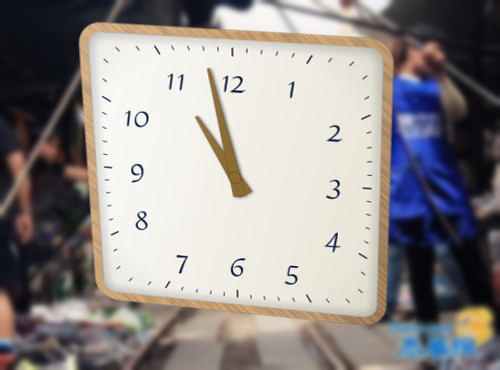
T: 10 h 58 min
